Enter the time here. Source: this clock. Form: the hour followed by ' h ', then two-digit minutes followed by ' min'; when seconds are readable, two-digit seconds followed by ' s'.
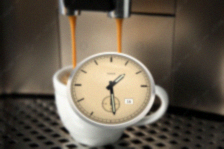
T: 1 h 29 min
